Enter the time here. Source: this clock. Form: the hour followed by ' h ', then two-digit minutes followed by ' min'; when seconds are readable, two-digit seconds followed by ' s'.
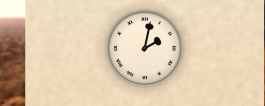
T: 2 h 02 min
